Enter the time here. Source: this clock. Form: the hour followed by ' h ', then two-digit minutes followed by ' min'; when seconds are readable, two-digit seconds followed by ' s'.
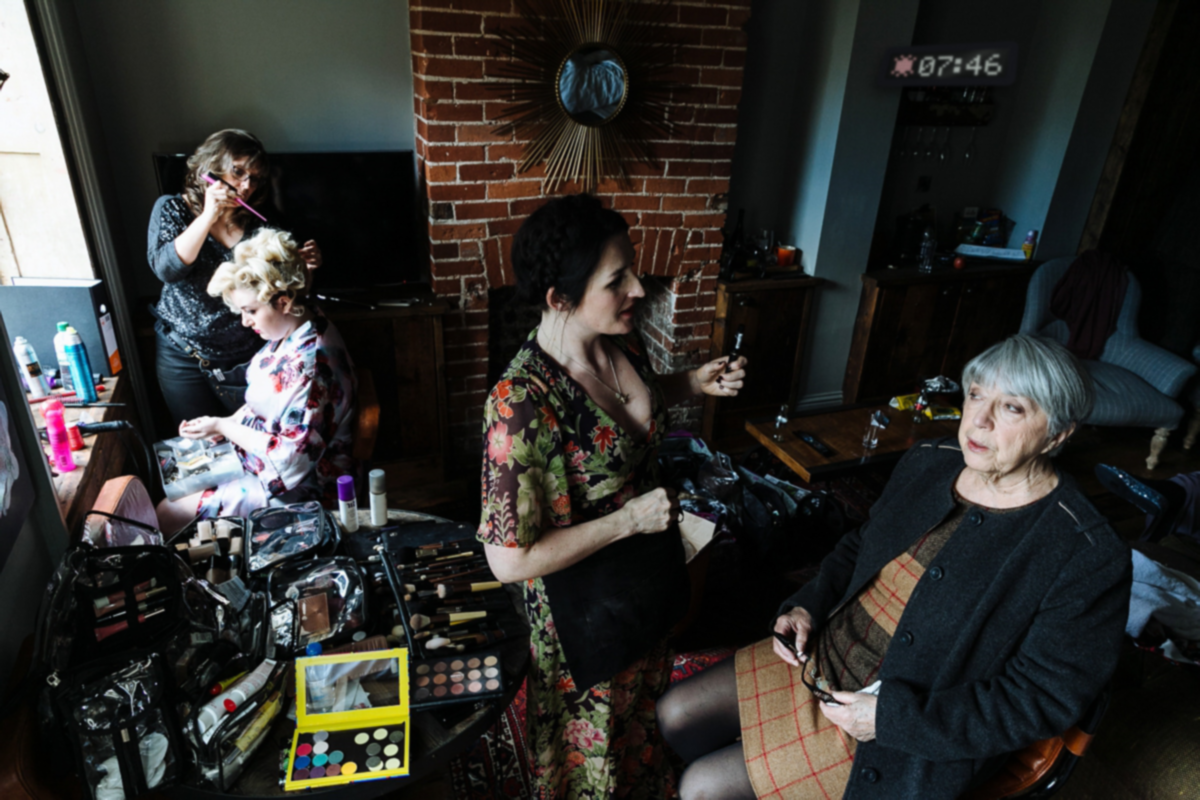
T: 7 h 46 min
